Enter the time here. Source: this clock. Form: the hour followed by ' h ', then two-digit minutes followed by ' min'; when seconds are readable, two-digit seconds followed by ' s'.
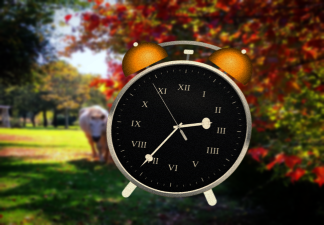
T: 2 h 35 min 54 s
